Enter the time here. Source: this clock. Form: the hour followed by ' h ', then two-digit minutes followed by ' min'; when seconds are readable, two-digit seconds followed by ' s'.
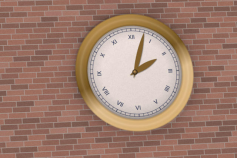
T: 2 h 03 min
